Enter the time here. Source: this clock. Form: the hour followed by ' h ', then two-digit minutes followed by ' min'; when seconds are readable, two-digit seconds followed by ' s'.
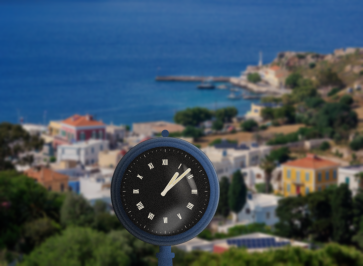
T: 1 h 08 min
